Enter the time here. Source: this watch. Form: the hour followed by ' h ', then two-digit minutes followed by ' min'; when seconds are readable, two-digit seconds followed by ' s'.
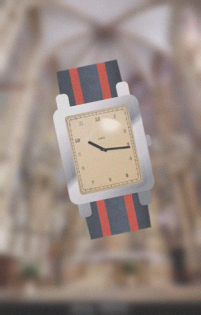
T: 10 h 16 min
